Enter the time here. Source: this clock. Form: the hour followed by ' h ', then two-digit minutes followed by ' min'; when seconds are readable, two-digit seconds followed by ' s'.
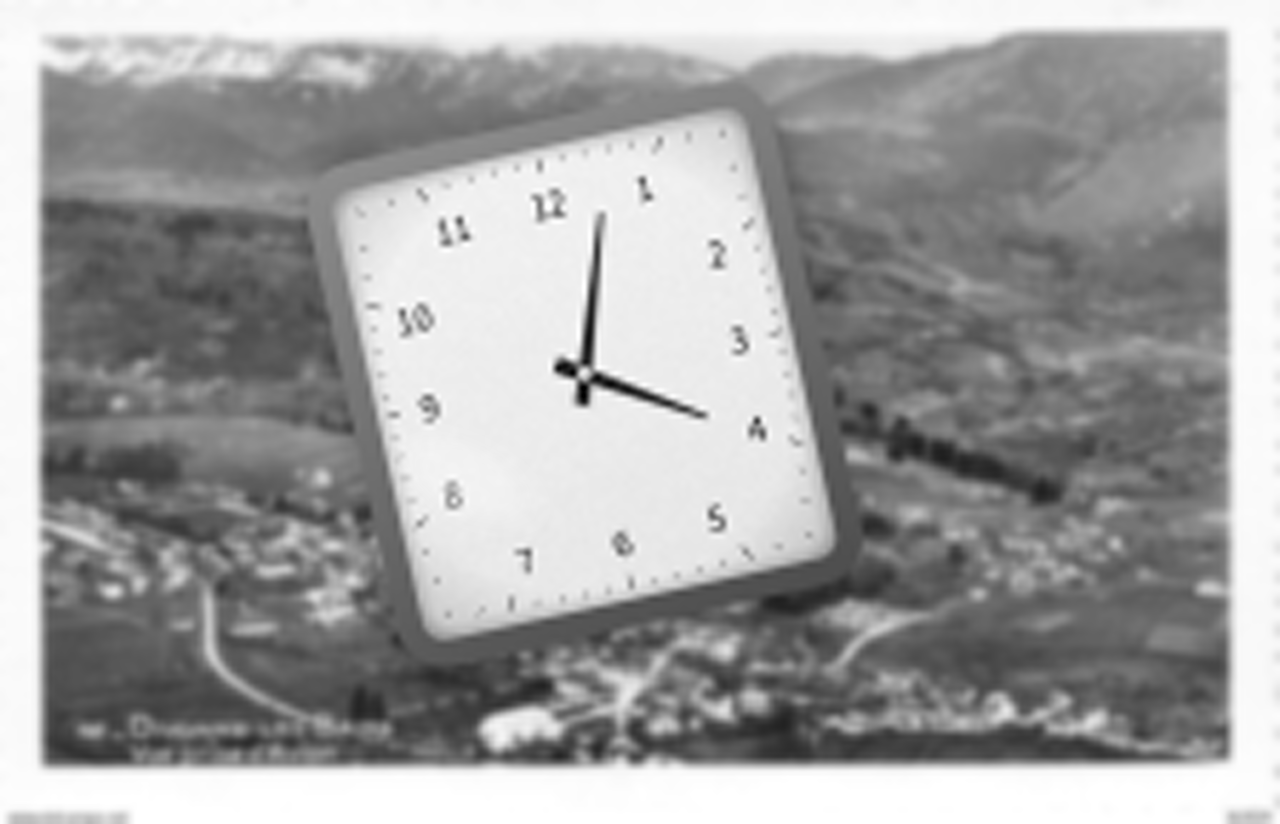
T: 4 h 03 min
